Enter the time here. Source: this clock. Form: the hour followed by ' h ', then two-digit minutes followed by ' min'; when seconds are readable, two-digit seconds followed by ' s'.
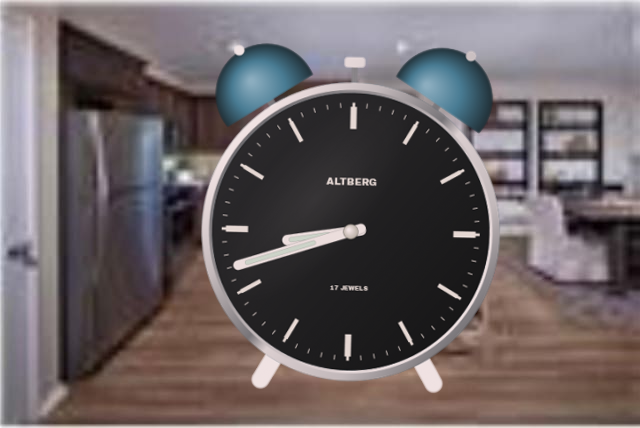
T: 8 h 42 min
